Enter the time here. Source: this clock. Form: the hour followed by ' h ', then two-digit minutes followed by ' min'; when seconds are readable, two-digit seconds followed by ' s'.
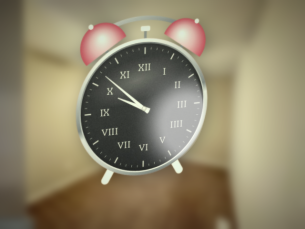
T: 9 h 52 min
